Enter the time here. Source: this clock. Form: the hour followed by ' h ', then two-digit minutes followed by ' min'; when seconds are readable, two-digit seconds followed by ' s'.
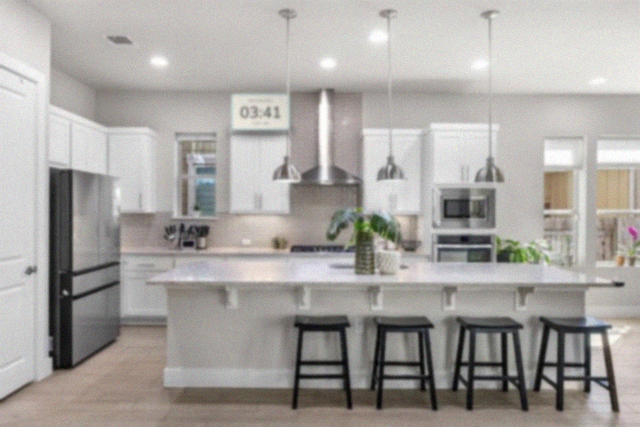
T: 3 h 41 min
